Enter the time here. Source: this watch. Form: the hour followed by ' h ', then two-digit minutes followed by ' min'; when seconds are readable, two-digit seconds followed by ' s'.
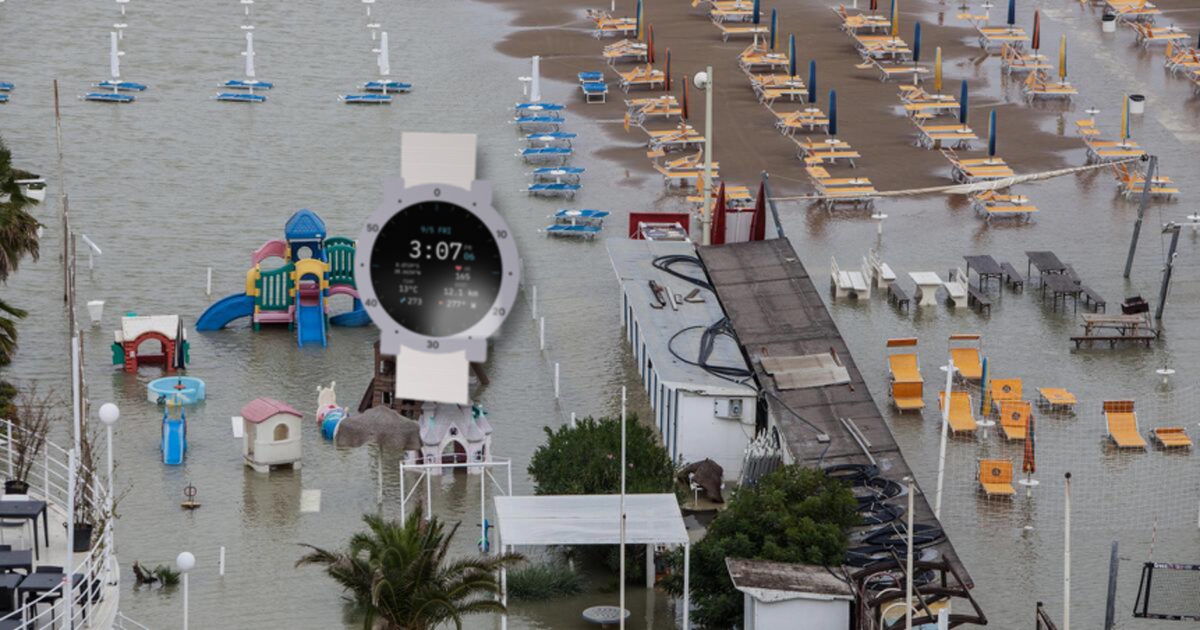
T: 3 h 07 min
